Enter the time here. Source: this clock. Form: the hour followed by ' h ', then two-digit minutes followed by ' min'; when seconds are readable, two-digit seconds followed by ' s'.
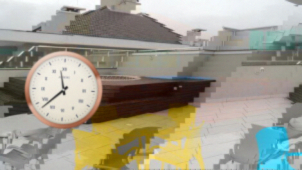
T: 11 h 38 min
